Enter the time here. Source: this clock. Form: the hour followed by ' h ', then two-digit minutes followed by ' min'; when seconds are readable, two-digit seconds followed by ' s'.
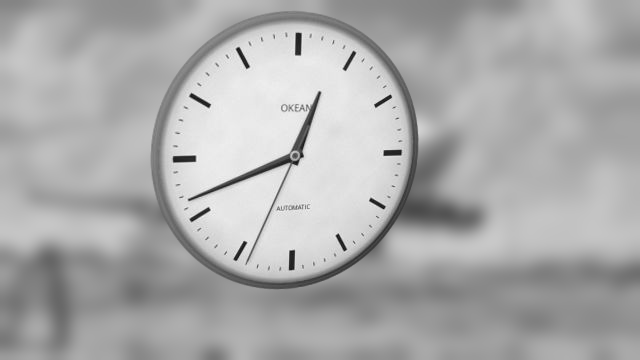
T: 12 h 41 min 34 s
